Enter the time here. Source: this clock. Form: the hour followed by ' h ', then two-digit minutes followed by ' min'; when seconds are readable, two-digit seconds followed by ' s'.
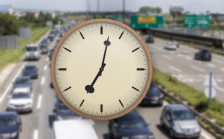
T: 7 h 02 min
